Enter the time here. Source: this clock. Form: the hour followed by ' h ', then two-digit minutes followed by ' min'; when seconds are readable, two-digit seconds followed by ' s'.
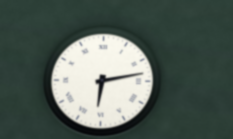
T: 6 h 13 min
